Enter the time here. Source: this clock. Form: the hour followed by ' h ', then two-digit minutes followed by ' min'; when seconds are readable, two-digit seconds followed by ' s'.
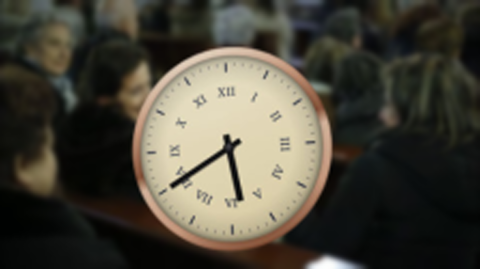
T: 5 h 40 min
